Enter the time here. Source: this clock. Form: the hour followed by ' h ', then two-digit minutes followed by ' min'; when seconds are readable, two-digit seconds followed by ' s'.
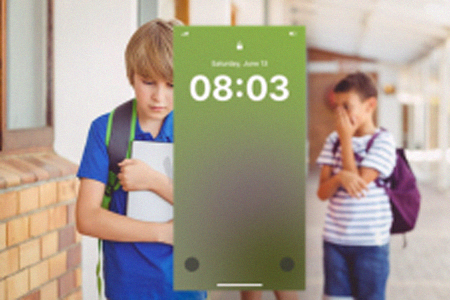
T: 8 h 03 min
